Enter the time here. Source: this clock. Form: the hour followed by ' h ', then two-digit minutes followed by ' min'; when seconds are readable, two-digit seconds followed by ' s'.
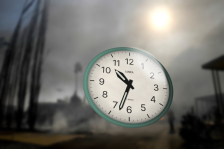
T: 10 h 33 min
